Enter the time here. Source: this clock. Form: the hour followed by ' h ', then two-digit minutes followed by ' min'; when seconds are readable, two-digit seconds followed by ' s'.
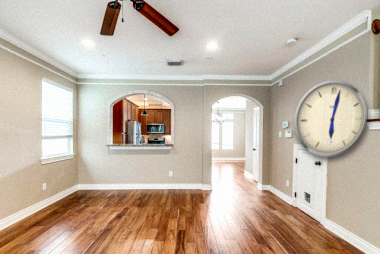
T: 6 h 02 min
